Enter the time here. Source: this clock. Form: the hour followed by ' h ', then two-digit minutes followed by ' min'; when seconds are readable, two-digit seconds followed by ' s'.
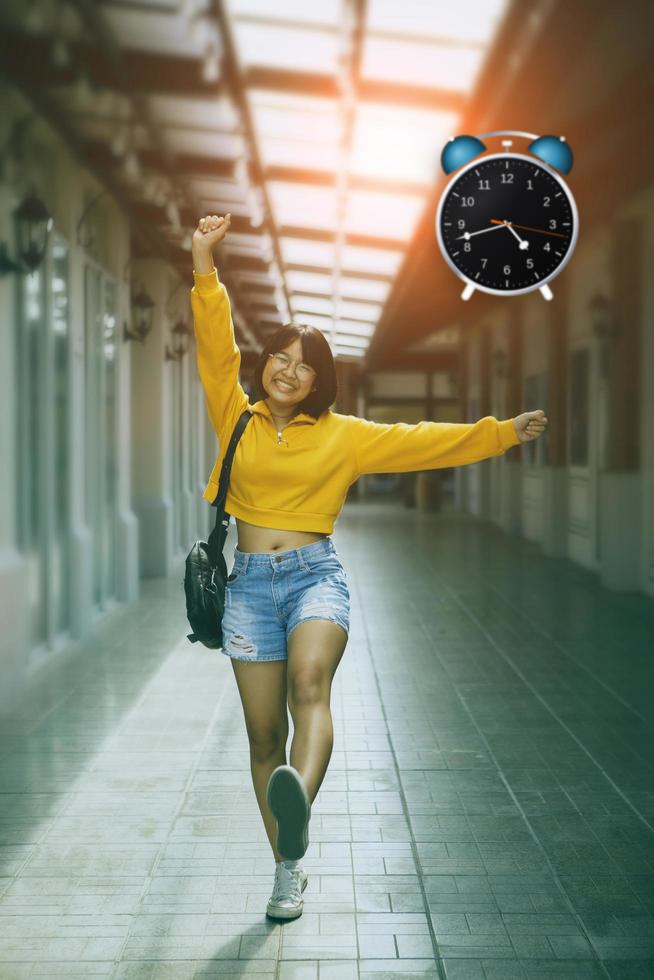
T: 4 h 42 min 17 s
